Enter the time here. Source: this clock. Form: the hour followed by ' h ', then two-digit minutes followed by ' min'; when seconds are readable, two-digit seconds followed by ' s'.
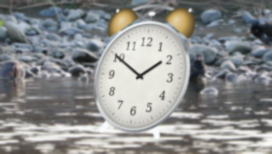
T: 1 h 50 min
